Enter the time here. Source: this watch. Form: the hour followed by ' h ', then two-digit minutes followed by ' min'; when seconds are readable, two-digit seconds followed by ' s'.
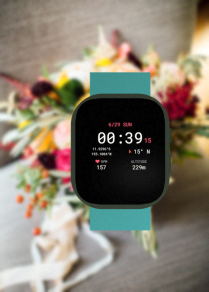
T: 0 h 39 min
